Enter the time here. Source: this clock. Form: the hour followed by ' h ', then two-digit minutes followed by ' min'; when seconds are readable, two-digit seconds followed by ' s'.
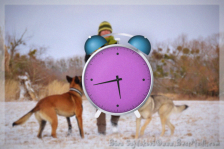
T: 5 h 43 min
